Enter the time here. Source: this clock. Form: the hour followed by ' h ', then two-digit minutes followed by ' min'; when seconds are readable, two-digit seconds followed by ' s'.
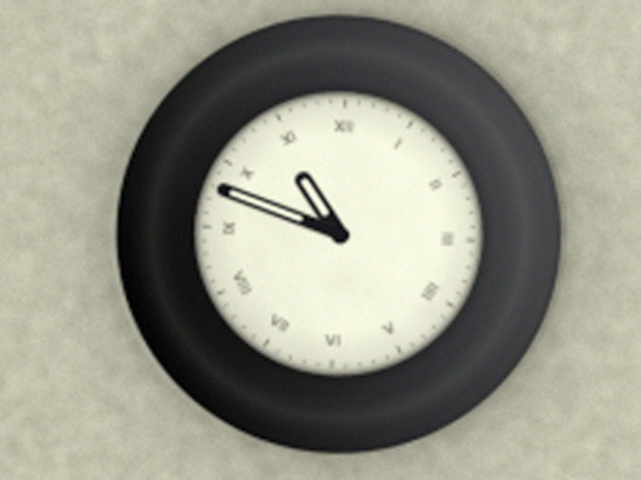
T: 10 h 48 min
